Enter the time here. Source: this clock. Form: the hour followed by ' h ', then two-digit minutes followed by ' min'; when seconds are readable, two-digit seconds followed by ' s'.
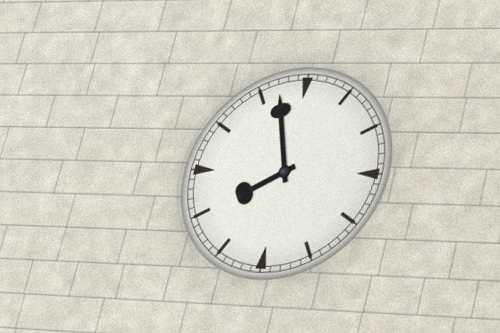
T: 7 h 57 min
